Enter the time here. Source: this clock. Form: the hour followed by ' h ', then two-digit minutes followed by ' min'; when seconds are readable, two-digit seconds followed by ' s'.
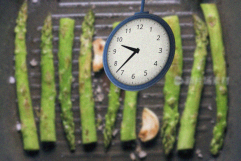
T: 9 h 37 min
